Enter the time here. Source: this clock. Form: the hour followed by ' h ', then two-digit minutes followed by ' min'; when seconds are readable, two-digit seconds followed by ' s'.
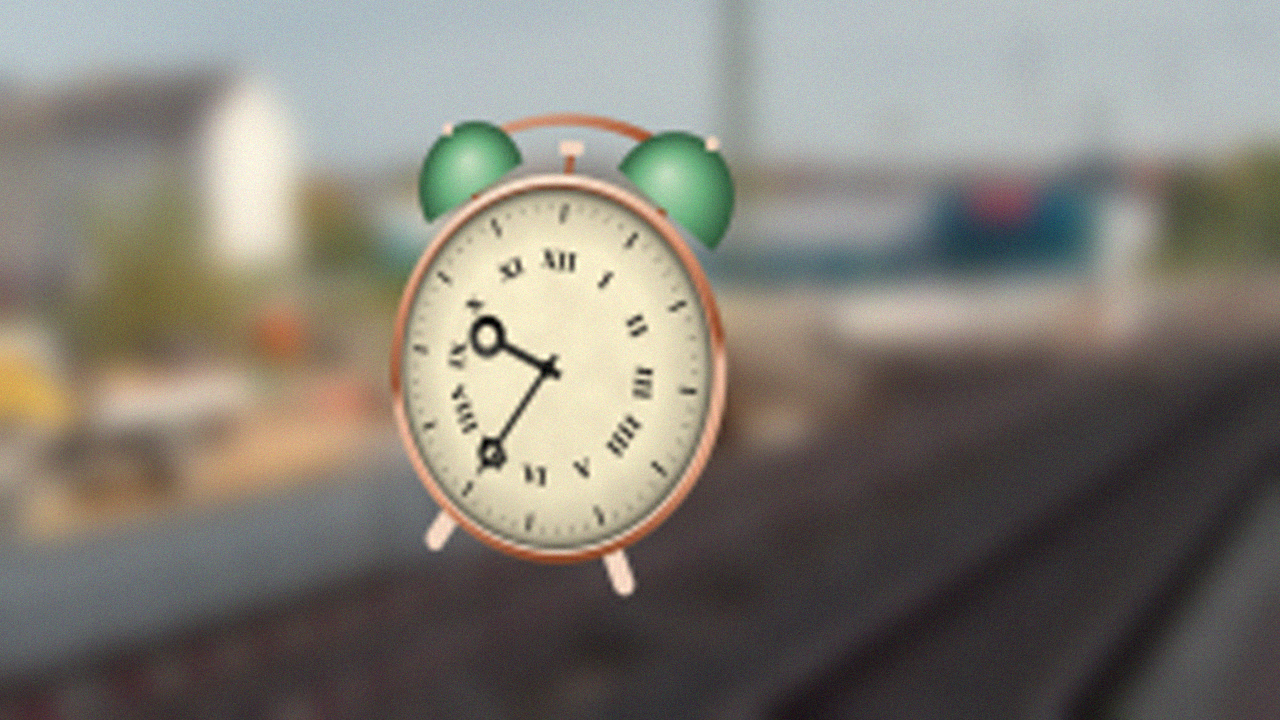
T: 9 h 35 min
